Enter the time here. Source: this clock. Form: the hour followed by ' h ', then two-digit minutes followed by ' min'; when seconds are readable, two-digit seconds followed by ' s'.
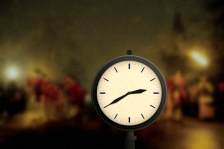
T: 2 h 40 min
